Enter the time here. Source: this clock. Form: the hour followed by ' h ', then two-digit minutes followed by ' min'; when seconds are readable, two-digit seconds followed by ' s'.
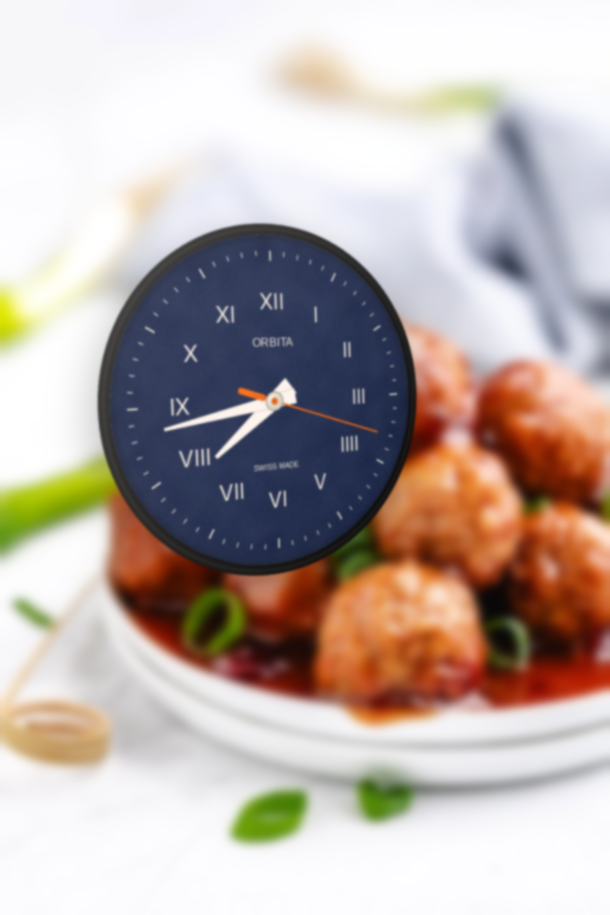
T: 7 h 43 min 18 s
